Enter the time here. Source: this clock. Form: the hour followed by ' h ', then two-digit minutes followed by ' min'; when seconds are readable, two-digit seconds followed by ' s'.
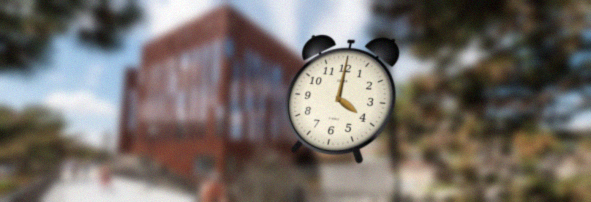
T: 4 h 00 min
